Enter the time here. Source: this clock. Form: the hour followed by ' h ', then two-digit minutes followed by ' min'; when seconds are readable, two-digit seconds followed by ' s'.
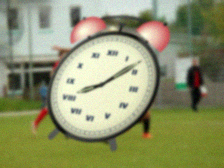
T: 8 h 08 min
